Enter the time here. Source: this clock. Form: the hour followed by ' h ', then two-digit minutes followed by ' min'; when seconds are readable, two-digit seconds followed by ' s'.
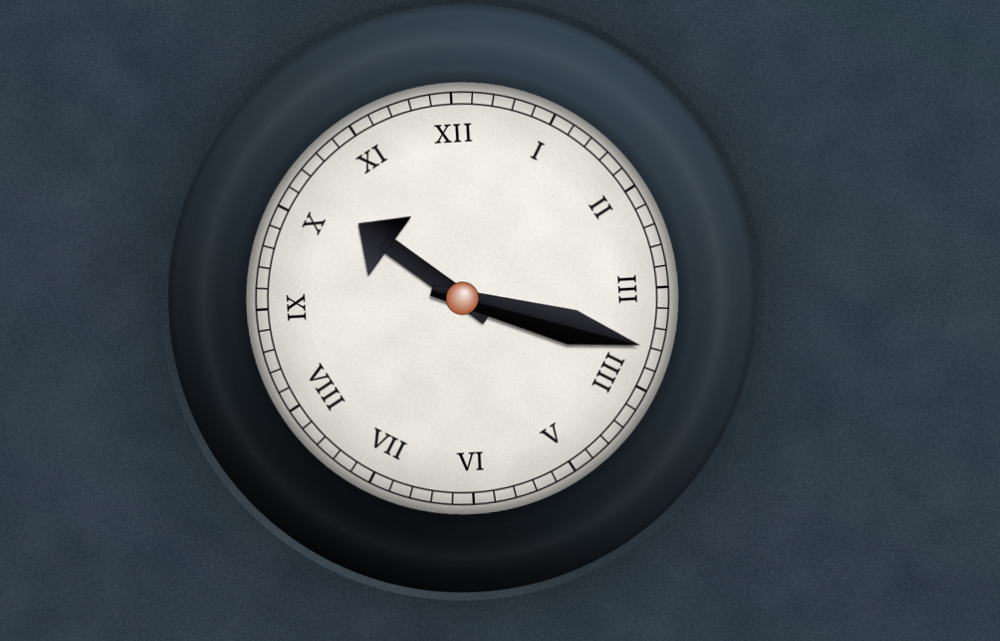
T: 10 h 18 min
